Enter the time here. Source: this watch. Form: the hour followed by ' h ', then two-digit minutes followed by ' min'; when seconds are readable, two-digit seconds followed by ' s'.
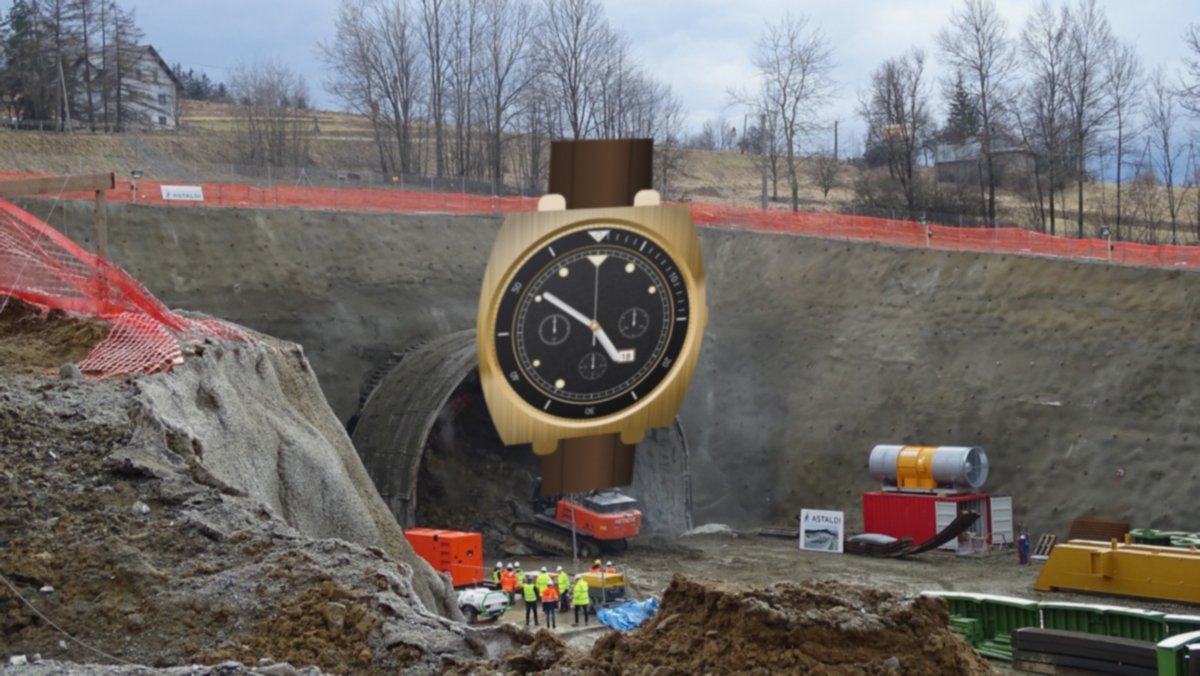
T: 4 h 51 min
